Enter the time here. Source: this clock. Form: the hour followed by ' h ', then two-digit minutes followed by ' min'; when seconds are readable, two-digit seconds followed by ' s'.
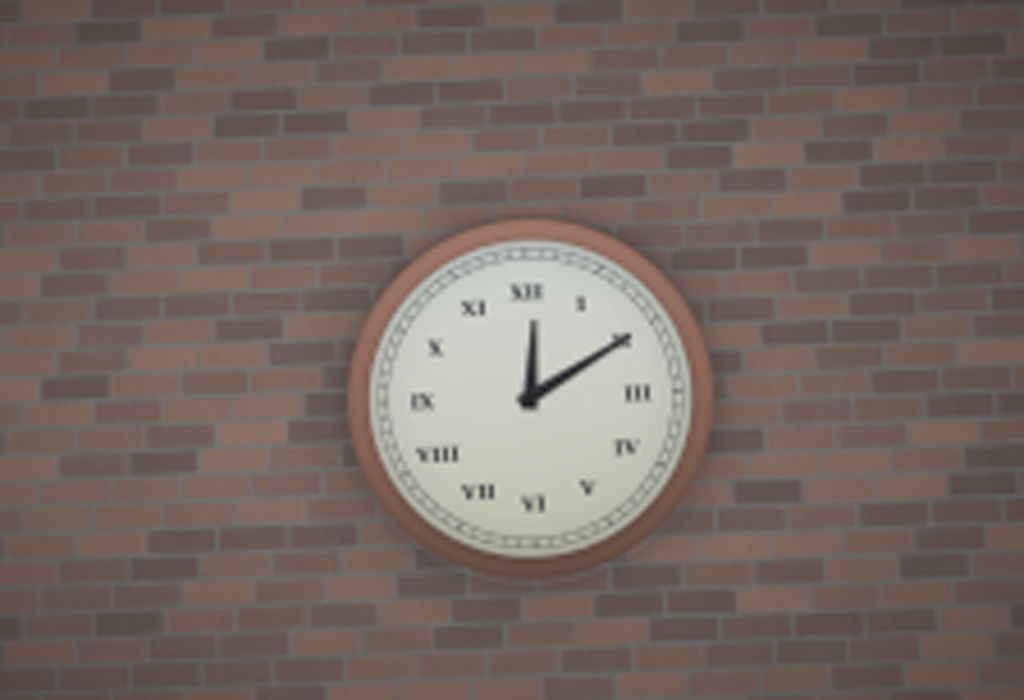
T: 12 h 10 min
